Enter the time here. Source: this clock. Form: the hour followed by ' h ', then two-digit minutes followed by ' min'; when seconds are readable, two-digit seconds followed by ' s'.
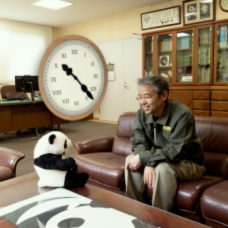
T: 10 h 23 min
